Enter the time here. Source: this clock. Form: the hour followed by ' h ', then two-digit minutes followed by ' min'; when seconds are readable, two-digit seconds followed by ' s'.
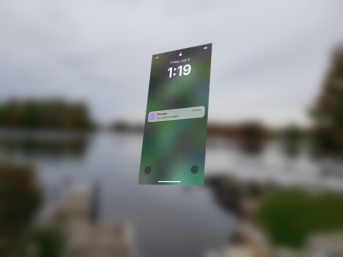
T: 1 h 19 min
